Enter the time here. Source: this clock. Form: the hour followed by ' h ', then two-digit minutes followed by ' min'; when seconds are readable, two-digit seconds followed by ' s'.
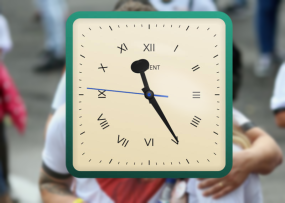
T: 11 h 24 min 46 s
